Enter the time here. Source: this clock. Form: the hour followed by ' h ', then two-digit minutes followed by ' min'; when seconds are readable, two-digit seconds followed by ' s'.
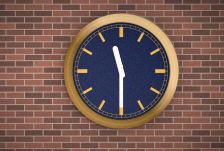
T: 11 h 30 min
